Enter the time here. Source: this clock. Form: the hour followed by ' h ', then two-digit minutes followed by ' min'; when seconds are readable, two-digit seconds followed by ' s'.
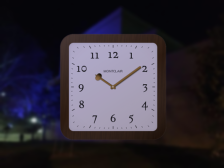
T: 10 h 09 min
